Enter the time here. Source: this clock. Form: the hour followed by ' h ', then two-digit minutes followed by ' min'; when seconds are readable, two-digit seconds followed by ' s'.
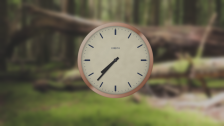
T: 7 h 37 min
